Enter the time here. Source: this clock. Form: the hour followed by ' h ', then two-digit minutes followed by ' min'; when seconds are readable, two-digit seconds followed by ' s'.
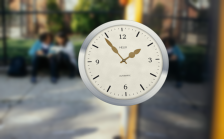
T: 1 h 54 min
